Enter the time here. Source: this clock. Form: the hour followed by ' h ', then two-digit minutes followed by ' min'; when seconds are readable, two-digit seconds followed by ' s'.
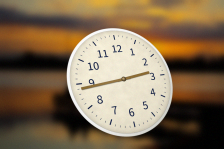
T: 2 h 44 min
